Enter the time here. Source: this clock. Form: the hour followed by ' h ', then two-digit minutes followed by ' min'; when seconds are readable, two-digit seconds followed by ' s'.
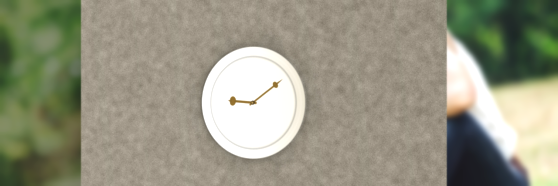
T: 9 h 09 min
